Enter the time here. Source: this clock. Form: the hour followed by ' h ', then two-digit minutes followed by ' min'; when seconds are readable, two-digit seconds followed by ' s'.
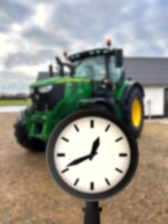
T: 12 h 41 min
